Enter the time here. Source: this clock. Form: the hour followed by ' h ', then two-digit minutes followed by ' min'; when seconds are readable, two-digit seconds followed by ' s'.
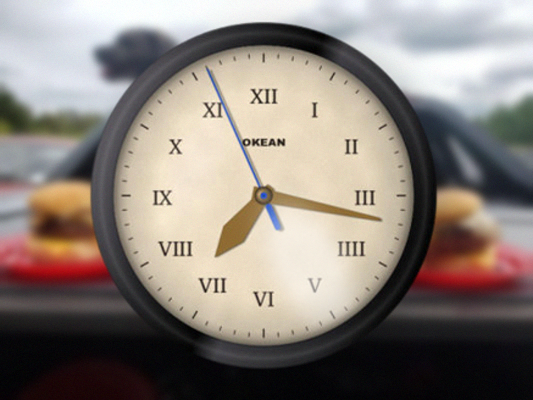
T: 7 h 16 min 56 s
